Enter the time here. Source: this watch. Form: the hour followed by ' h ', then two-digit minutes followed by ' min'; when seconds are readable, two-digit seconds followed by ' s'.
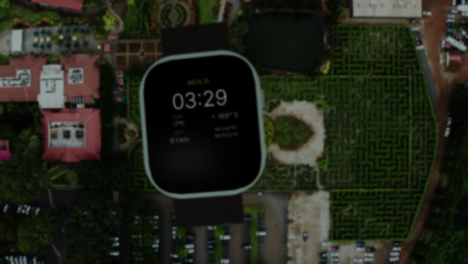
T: 3 h 29 min
